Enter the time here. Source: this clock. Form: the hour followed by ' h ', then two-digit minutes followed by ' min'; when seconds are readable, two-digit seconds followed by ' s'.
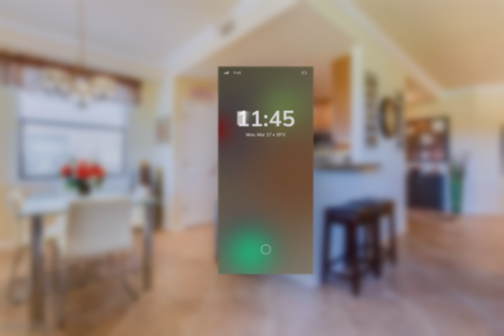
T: 11 h 45 min
